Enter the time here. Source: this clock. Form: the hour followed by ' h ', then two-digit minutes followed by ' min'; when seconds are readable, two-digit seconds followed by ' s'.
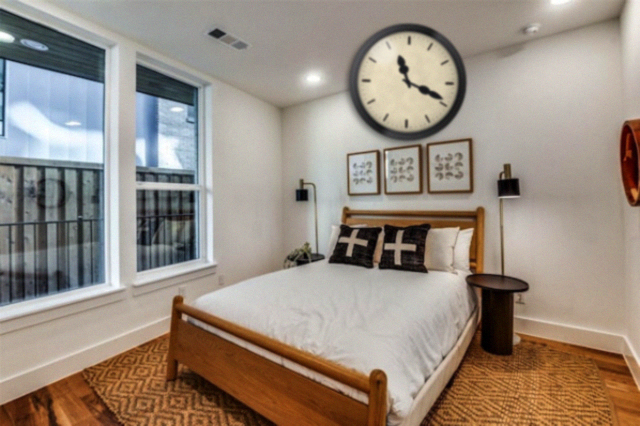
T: 11 h 19 min
